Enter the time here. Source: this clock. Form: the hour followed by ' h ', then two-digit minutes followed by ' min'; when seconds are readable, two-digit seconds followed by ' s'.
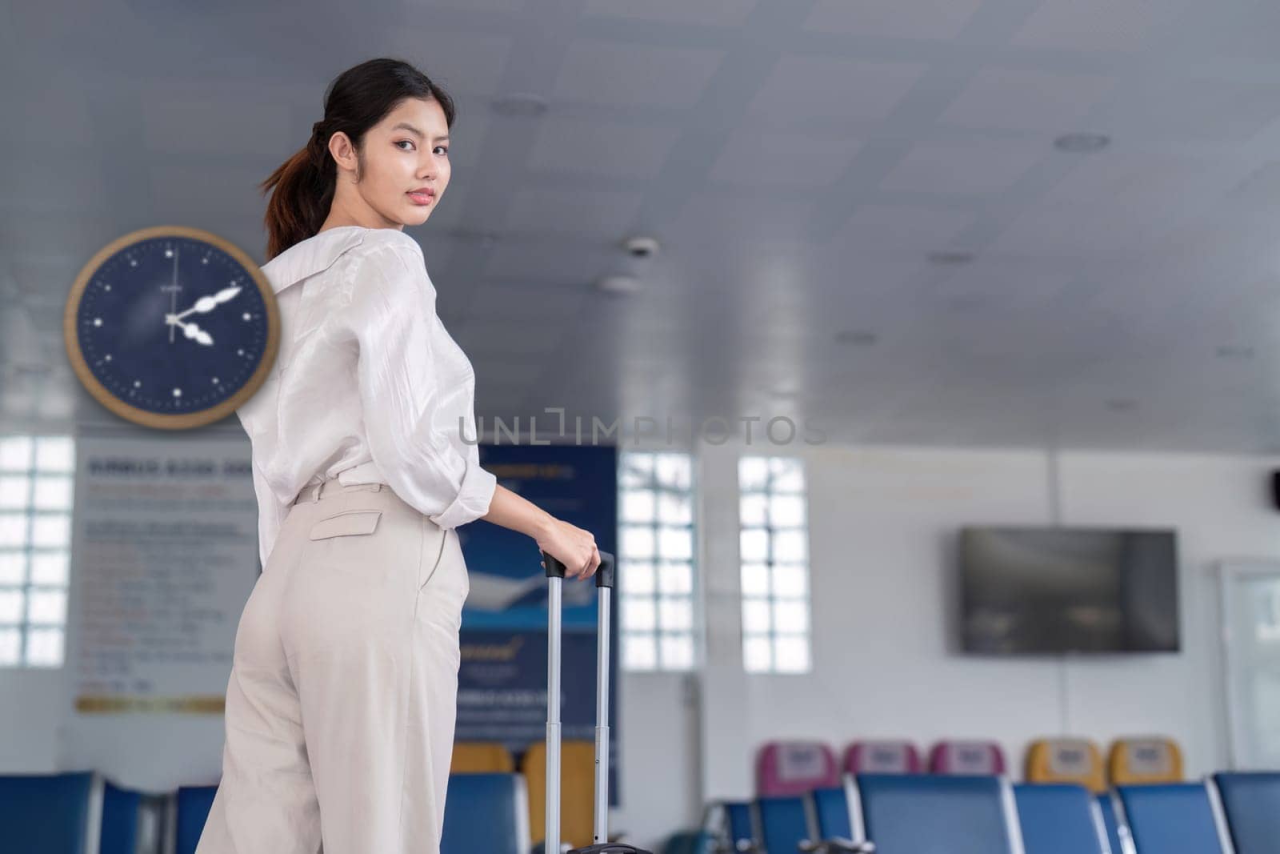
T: 4 h 11 min 01 s
